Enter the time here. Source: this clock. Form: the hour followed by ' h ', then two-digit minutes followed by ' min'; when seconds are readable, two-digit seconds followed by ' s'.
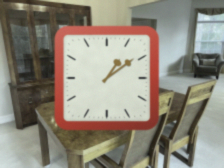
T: 1 h 09 min
